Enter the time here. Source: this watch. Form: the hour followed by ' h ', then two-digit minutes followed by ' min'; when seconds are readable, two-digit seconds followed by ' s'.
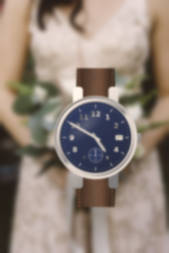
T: 4 h 50 min
